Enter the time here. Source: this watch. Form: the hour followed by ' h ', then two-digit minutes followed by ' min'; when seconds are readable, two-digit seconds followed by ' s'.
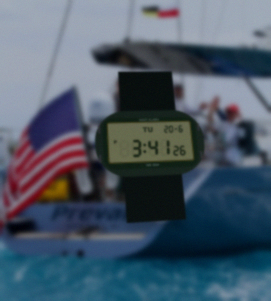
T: 3 h 41 min 26 s
